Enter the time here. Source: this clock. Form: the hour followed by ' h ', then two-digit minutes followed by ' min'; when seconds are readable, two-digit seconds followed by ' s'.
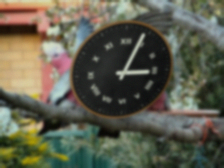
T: 3 h 04 min
